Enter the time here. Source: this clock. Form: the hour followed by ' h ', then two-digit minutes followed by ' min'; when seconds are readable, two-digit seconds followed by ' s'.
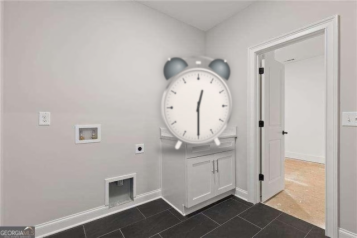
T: 12 h 30 min
